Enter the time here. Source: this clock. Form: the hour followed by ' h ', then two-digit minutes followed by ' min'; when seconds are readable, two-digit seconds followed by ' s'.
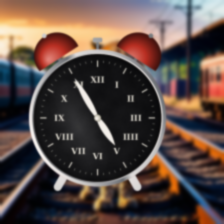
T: 4 h 55 min
